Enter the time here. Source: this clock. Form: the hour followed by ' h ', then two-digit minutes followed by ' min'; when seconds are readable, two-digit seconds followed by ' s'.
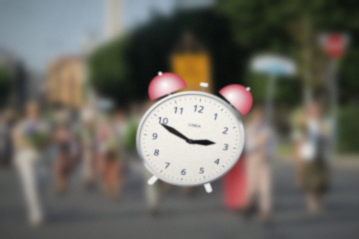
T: 2 h 49 min
